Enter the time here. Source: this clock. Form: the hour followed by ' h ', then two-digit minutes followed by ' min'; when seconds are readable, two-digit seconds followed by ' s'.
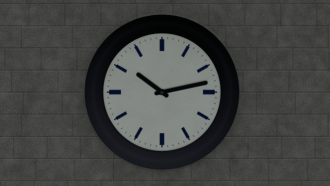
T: 10 h 13 min
